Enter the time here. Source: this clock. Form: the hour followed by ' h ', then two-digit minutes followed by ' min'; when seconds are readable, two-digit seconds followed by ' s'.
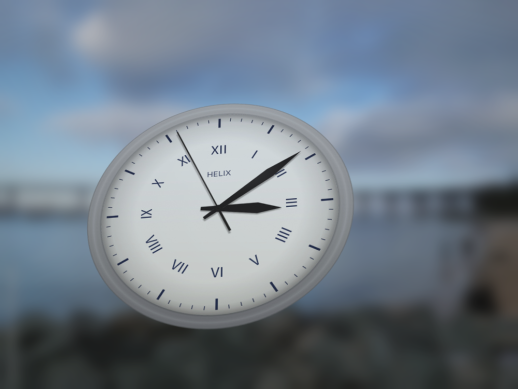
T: 3 h 08 min 56 s
